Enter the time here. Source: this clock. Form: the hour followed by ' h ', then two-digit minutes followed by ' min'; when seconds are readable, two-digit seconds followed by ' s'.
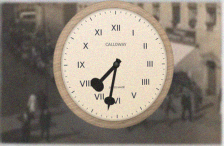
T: 7 h 32 min
